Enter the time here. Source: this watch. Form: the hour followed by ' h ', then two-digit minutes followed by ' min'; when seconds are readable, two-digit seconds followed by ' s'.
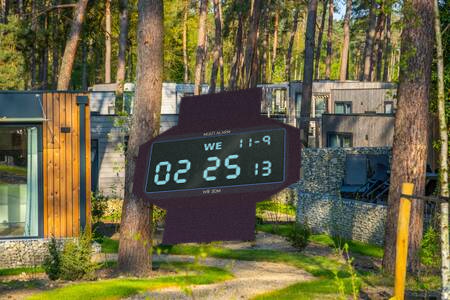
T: 2 h 25 min 13 s
